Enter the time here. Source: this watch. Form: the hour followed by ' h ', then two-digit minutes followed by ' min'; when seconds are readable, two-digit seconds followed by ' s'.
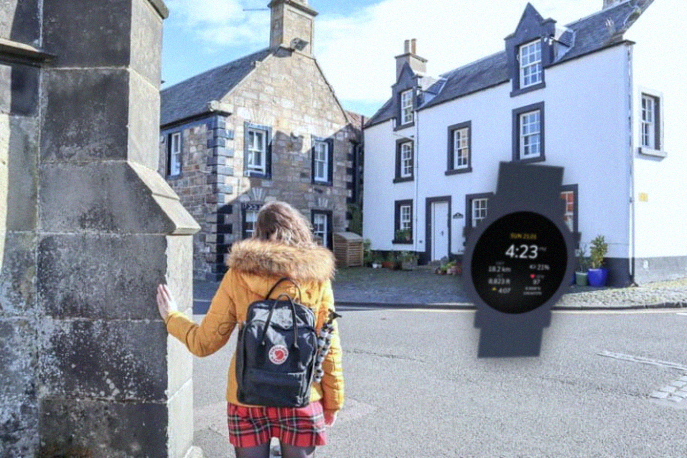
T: 4 h 23 min
